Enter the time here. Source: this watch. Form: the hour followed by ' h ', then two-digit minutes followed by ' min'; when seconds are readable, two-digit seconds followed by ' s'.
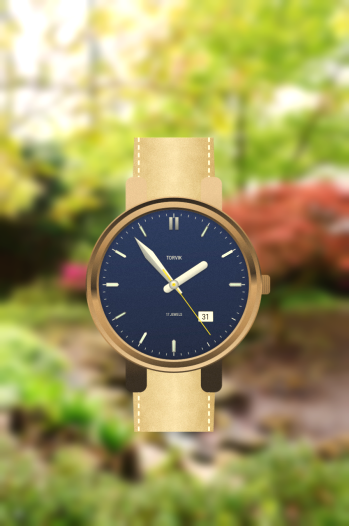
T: 1 h 53 min 24 s
